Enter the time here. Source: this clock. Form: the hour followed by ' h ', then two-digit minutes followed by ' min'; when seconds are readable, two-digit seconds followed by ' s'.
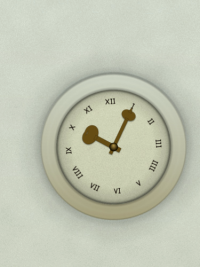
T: 10 h 05 min
